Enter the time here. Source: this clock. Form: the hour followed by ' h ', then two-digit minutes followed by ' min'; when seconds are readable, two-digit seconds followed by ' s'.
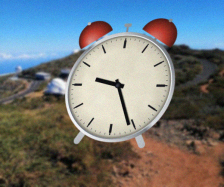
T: 9 h 26 min
